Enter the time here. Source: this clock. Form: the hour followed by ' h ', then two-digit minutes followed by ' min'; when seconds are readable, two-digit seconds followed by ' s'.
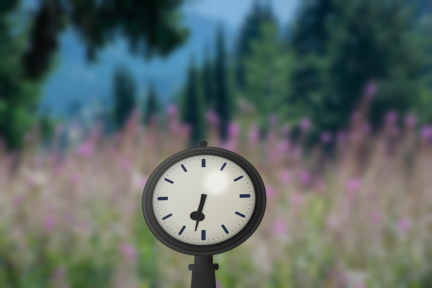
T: 6 h 32 min
